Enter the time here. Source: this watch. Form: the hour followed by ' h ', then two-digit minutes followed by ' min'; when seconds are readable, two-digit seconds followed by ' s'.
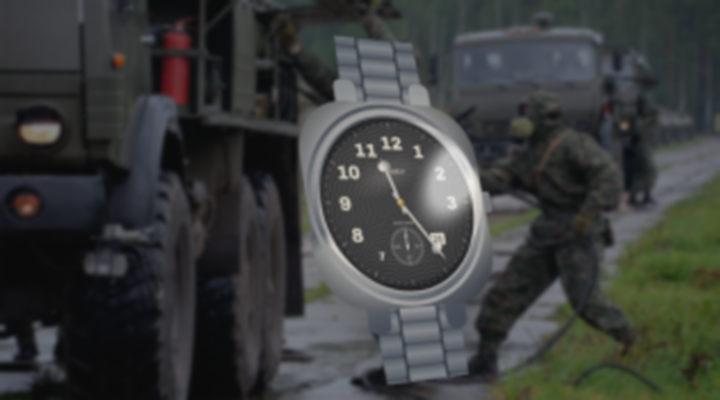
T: 11 h 24 min
